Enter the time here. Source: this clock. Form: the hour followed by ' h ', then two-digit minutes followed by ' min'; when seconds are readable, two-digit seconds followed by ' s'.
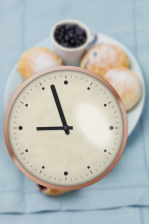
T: 8 h 57 min
